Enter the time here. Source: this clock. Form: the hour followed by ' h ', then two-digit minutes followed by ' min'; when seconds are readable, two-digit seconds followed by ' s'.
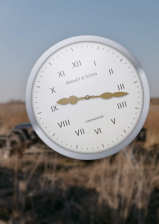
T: 9 h 17 min
